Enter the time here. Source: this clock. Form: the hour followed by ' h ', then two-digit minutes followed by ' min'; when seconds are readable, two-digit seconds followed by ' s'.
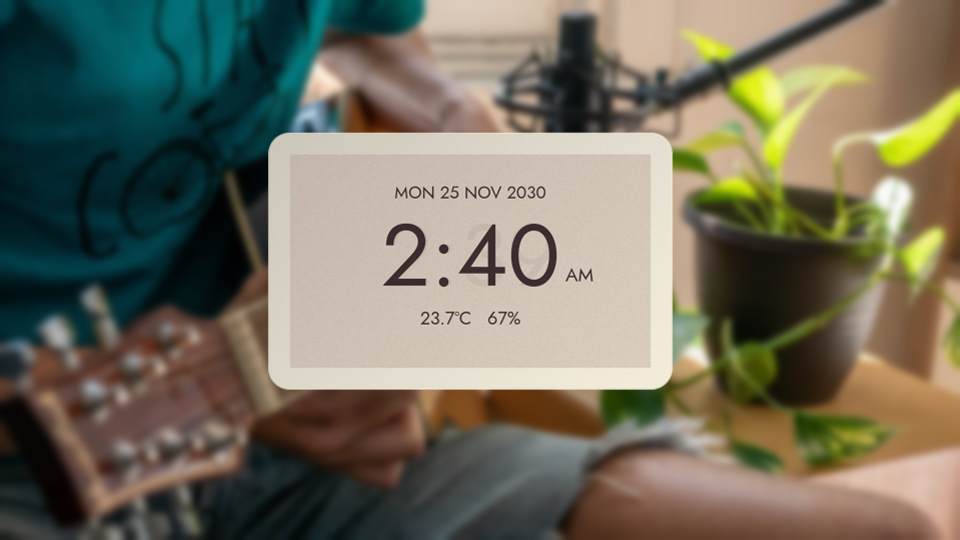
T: 2 h 40 min
